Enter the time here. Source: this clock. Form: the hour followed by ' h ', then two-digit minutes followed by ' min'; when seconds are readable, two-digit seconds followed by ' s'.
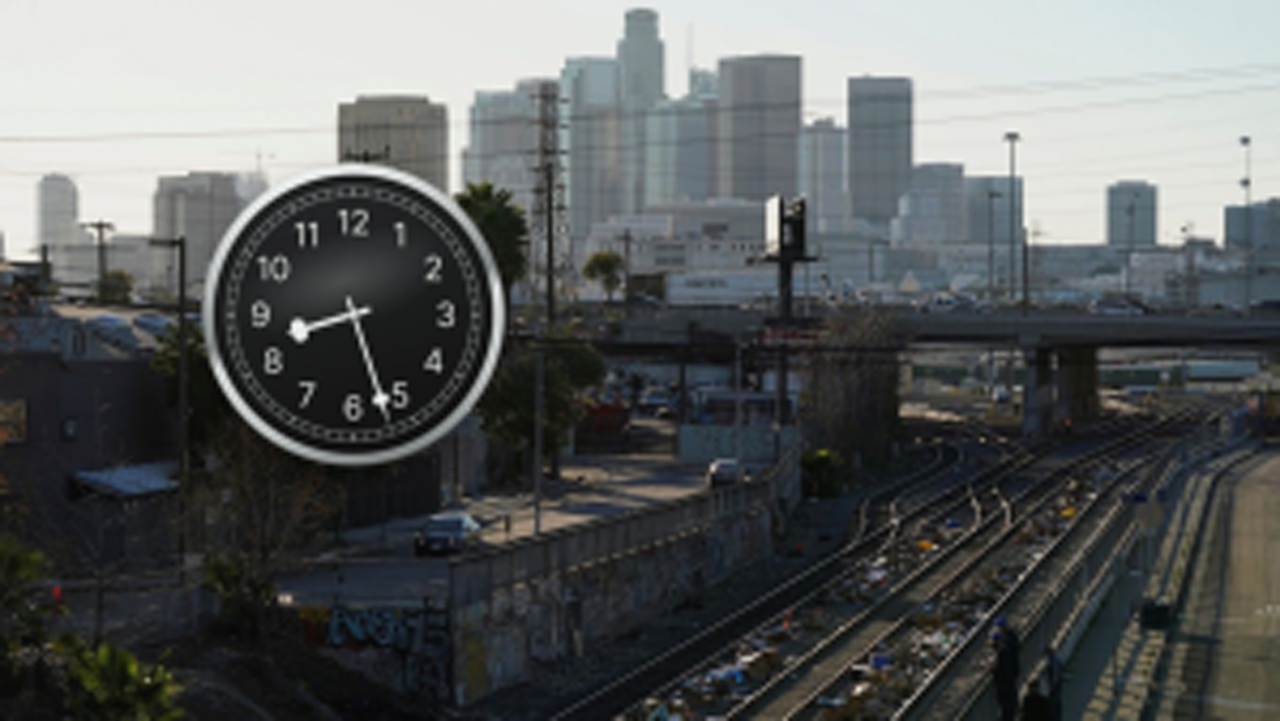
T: 8 h 27 min
